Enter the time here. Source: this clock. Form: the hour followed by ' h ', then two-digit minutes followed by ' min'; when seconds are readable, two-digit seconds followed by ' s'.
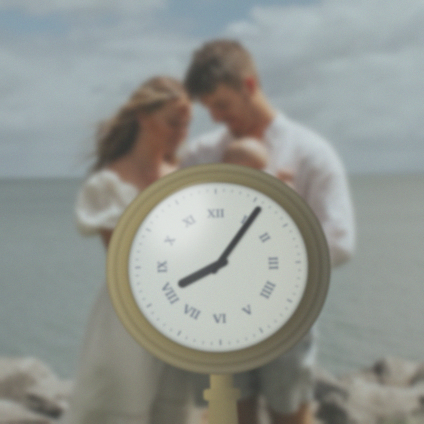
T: 8 h 06 min
